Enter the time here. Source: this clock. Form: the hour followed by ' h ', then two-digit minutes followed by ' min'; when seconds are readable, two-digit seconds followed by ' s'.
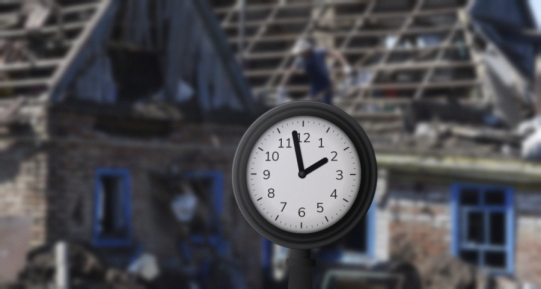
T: 1 h 58 min
